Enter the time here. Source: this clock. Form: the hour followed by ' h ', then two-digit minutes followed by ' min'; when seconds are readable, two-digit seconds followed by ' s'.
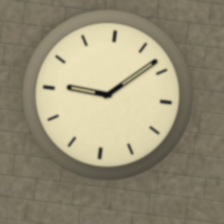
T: 9 h 08 min
